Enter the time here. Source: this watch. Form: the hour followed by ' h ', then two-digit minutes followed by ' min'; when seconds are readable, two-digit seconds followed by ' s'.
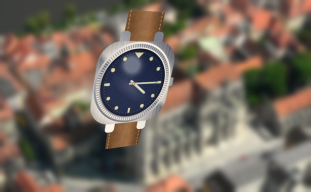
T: 4 h 15 min
